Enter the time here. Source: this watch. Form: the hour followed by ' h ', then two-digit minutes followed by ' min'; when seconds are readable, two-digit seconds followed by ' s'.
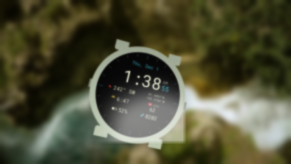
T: 1 h 38 min
